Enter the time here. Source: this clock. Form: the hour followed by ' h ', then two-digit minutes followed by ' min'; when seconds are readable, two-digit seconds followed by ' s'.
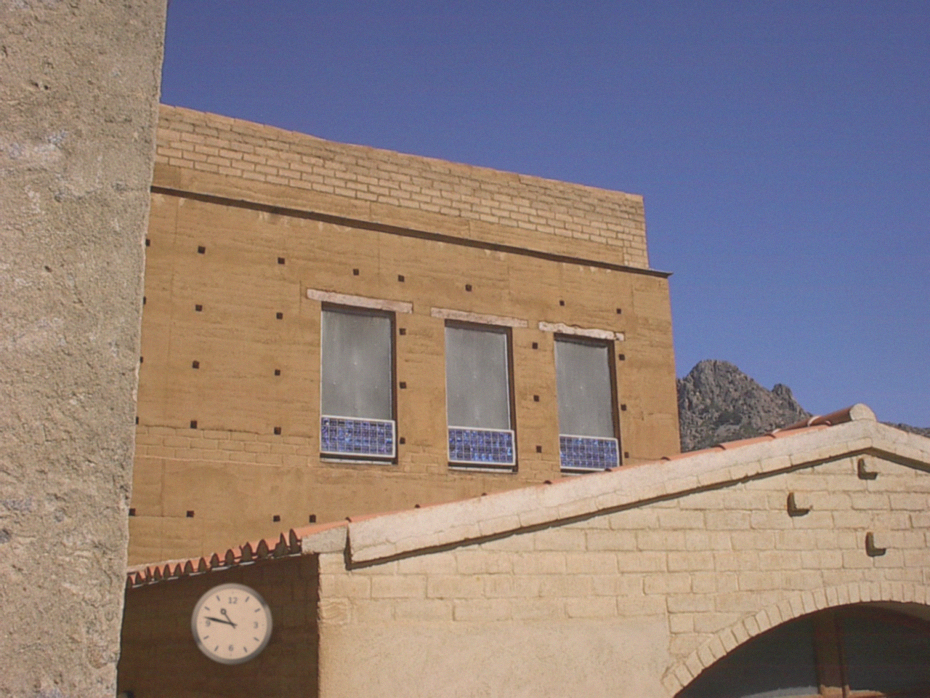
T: 10 h 47 min
